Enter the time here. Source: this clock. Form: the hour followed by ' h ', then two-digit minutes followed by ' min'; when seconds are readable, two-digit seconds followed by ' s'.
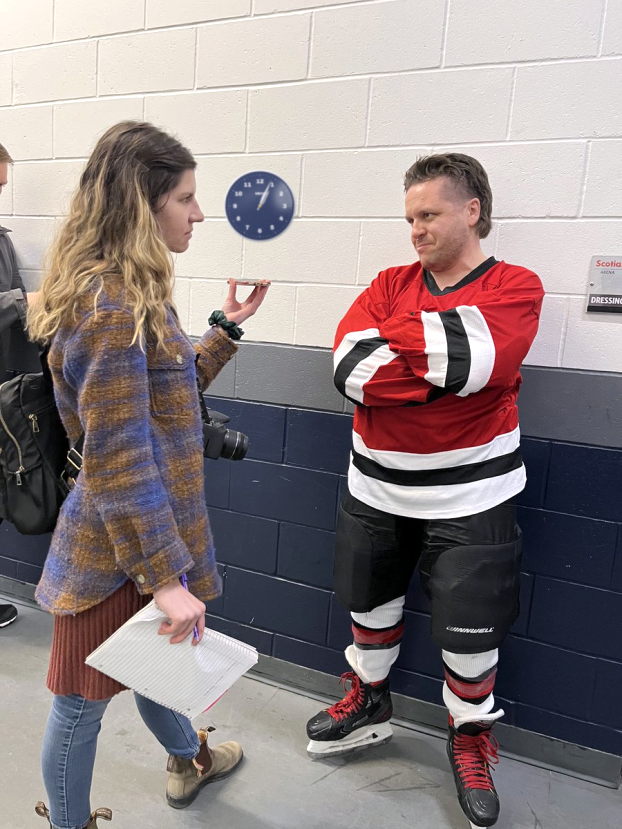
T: 1 h 04 min
